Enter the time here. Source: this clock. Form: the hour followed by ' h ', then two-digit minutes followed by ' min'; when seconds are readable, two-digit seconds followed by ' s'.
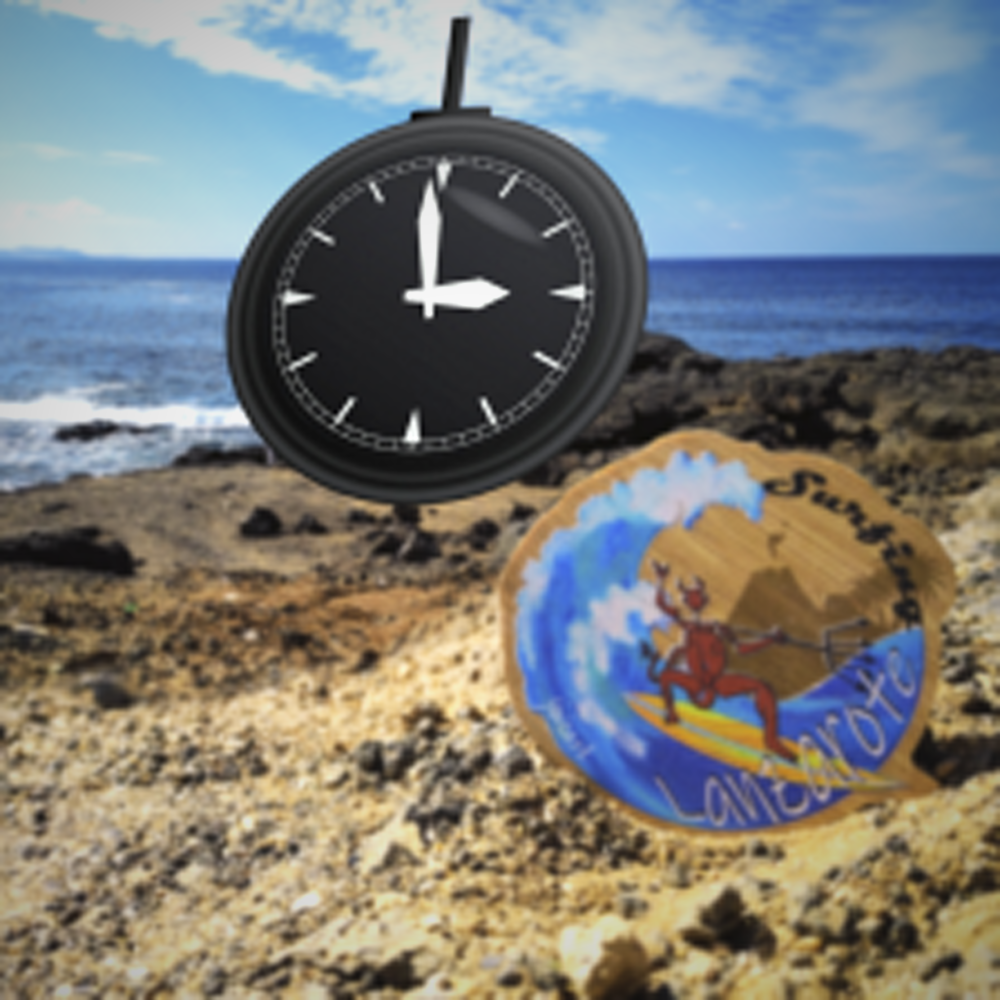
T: 2 h 59 min
